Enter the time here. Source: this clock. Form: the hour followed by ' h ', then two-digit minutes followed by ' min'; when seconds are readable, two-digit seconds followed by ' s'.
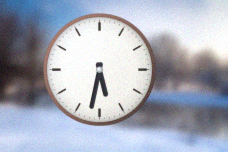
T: 5 h 32 min
